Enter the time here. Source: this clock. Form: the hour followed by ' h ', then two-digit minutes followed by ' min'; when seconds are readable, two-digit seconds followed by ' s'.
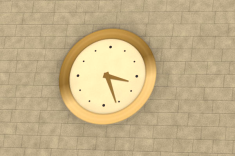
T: 3 h 26 min
